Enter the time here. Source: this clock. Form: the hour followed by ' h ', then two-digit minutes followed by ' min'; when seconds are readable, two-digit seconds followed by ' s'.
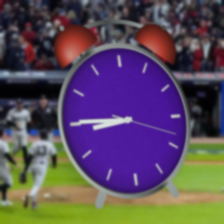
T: 8 h 45 min 18 s
